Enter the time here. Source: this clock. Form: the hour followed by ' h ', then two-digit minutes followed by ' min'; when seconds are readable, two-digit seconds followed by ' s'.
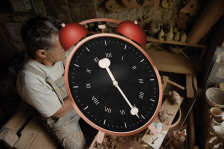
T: 11 h 26 min
